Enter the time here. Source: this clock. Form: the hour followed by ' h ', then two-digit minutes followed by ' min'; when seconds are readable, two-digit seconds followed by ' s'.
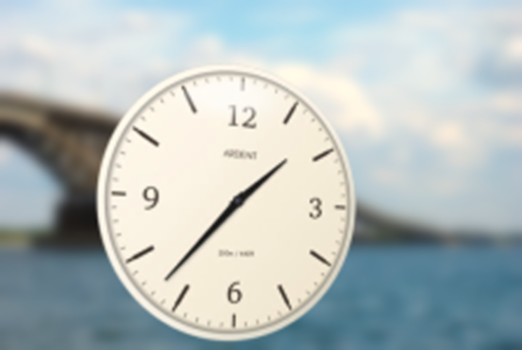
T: 1 h 37 min
